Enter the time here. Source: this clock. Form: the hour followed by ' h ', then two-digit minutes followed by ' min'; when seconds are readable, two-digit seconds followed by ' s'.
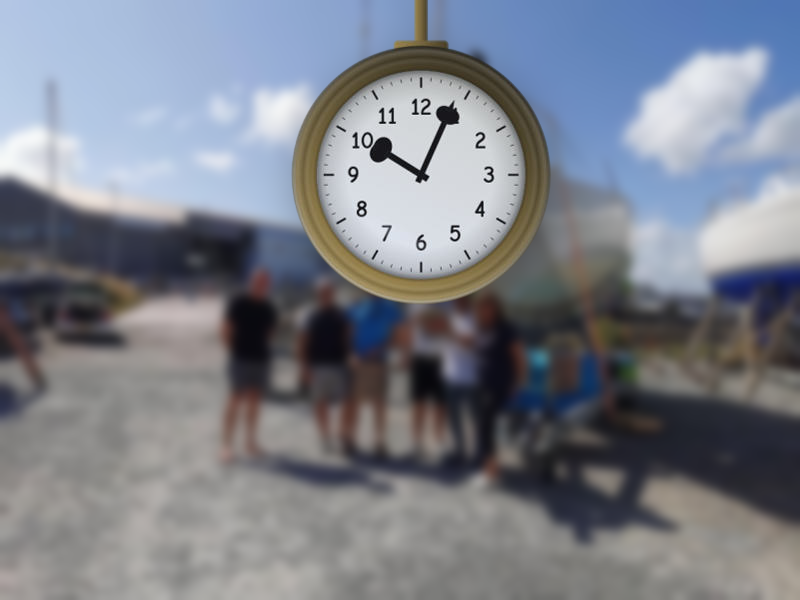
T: 10 h 04 min
